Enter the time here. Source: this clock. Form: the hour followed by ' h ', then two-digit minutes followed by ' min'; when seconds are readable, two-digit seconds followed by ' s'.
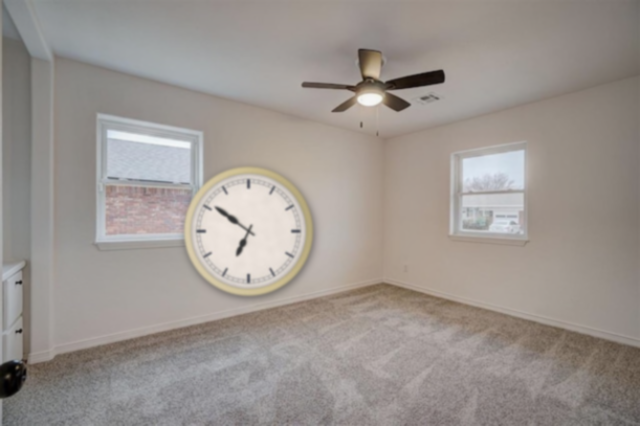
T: 6 h 51 min
